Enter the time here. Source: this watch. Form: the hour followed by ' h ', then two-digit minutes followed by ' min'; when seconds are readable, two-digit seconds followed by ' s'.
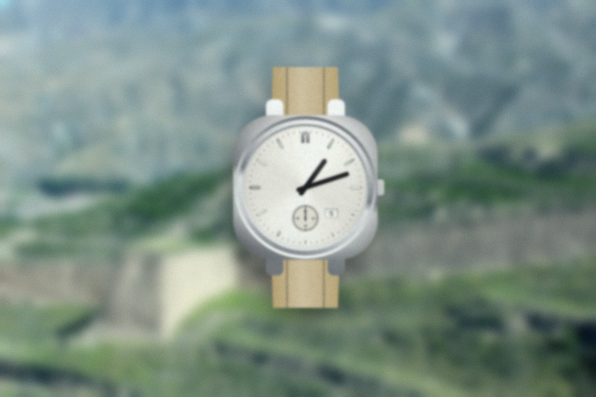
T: 1 h 12 min
